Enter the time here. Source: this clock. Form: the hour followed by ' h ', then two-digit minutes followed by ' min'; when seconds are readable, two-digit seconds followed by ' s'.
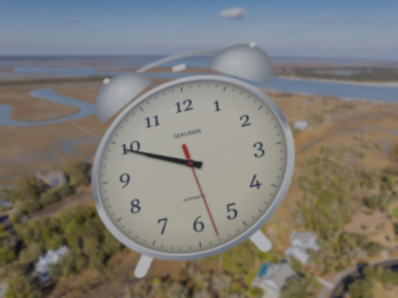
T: 9 h 49 min 28 s
